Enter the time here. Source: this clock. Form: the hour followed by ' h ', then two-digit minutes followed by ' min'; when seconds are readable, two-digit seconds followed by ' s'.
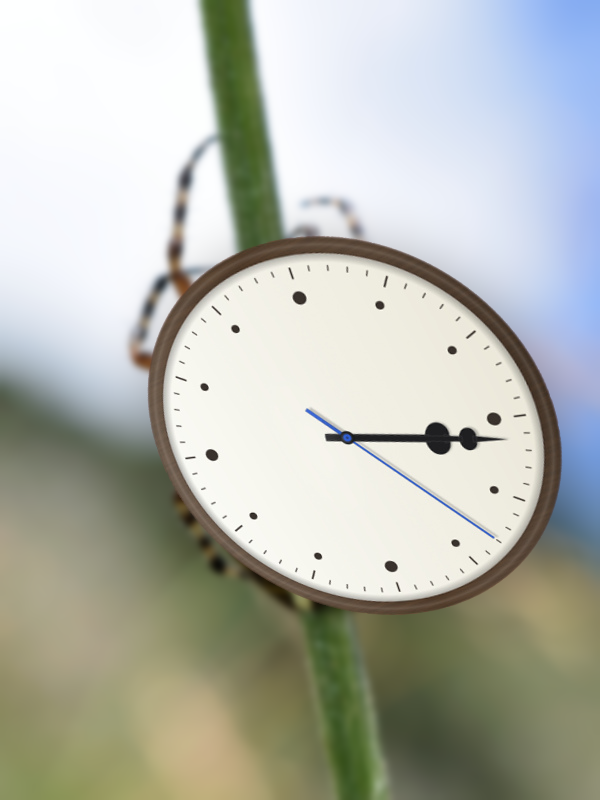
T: 3 h 16 min 23 s
